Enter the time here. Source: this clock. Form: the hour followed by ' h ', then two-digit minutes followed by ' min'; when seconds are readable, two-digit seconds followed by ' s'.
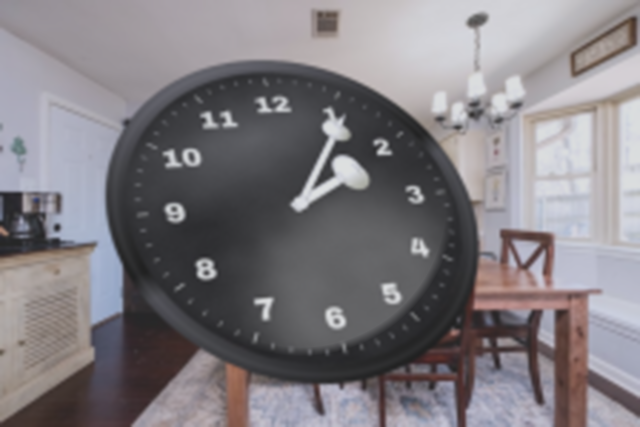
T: 2 h 06 min
